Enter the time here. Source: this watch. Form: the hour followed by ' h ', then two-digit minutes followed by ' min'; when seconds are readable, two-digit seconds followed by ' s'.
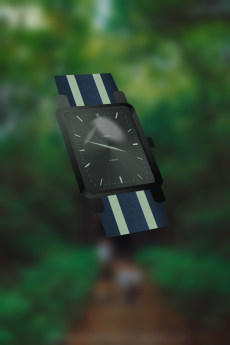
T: 3 h 49 min
